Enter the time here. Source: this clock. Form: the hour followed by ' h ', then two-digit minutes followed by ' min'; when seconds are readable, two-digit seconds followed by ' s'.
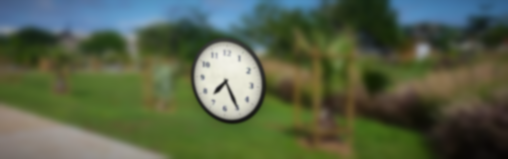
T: 7 h 25 min
